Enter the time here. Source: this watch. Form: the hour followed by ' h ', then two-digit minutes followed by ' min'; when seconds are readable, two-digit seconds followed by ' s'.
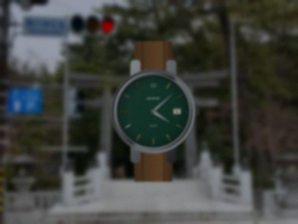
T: 4 h 08 min
